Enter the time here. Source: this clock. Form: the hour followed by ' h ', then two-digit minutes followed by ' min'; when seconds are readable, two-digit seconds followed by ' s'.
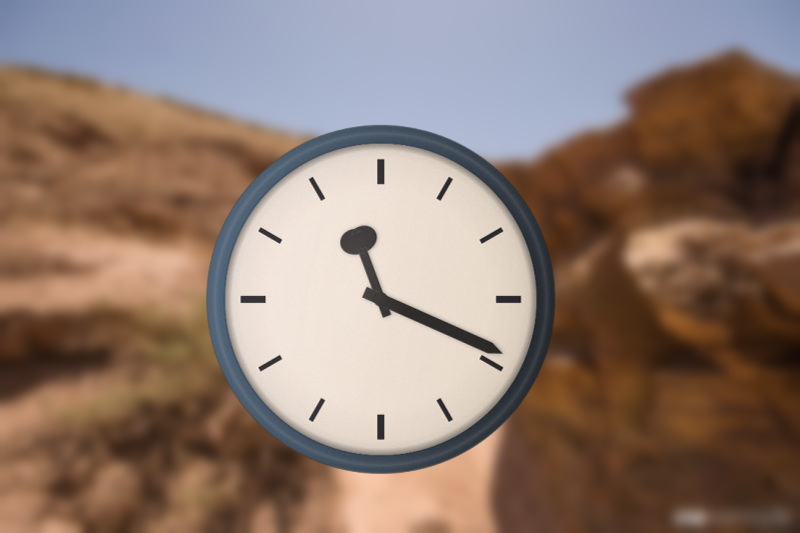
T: 11 h 19 min
